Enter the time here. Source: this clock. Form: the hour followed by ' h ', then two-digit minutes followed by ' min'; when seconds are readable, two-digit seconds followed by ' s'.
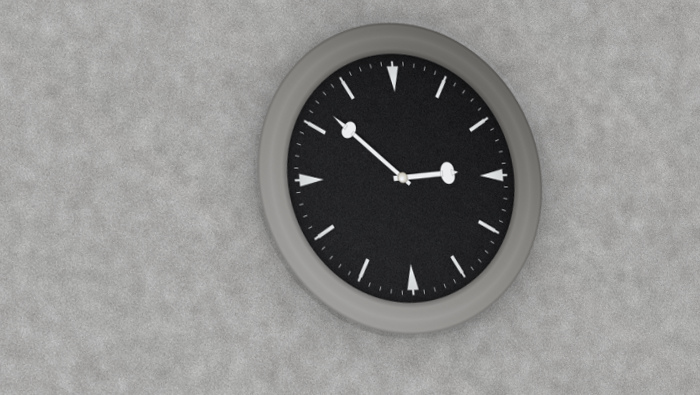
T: 2 h 52 min
